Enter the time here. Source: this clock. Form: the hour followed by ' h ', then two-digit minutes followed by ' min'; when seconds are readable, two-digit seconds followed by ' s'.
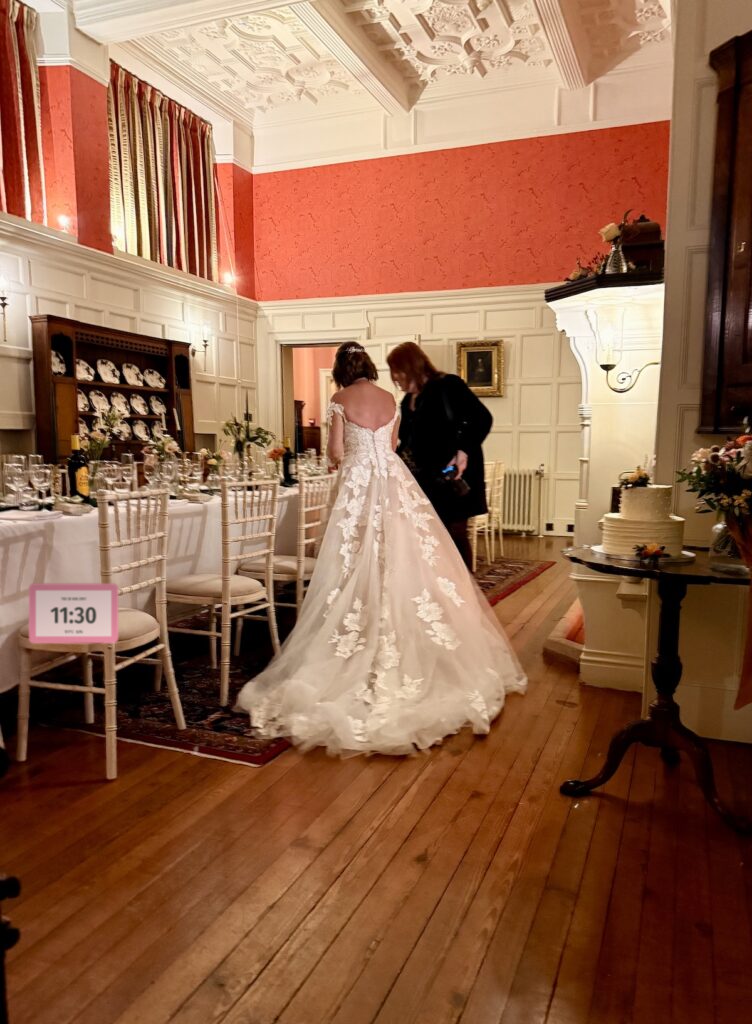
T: 11 h 30 min
